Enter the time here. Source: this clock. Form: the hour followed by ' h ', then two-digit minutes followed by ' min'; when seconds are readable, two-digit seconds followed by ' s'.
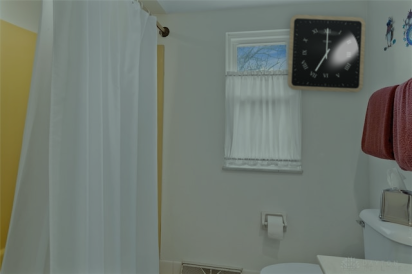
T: 7 h 00 min
